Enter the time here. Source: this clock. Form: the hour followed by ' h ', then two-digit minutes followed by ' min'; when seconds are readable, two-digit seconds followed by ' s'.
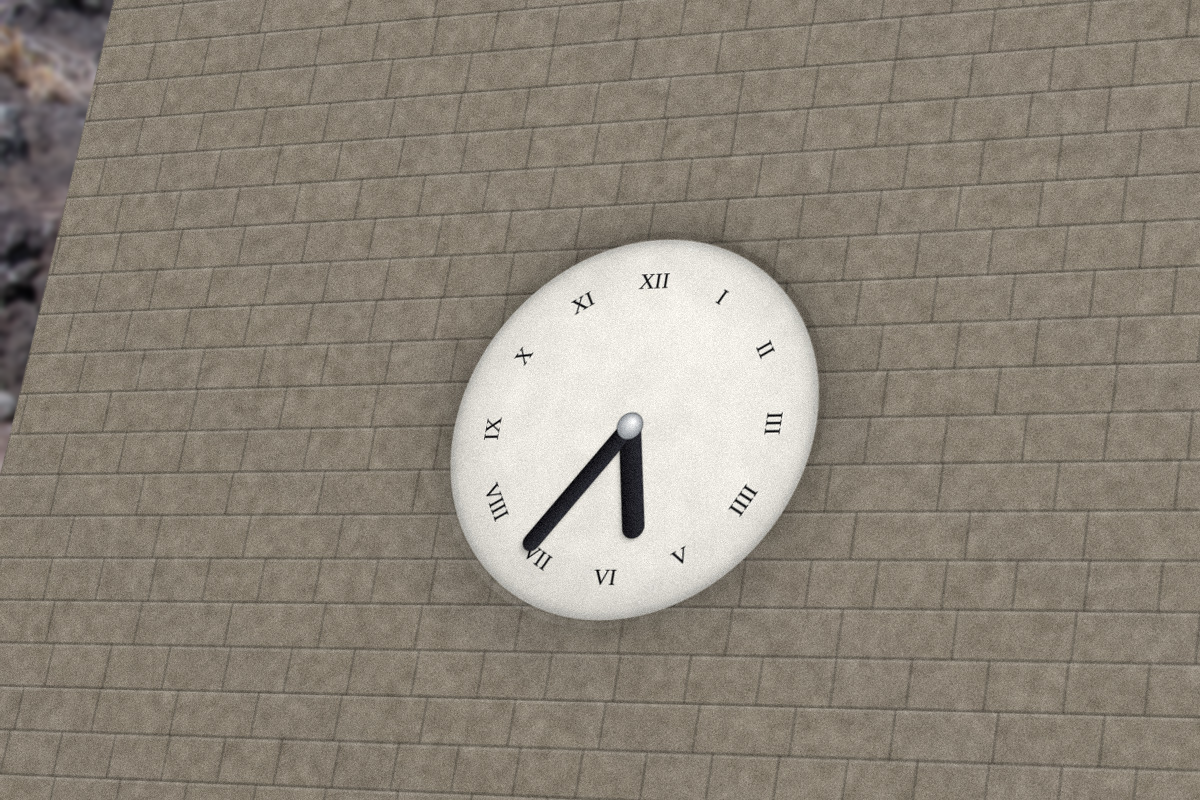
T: 5 h 36 min
